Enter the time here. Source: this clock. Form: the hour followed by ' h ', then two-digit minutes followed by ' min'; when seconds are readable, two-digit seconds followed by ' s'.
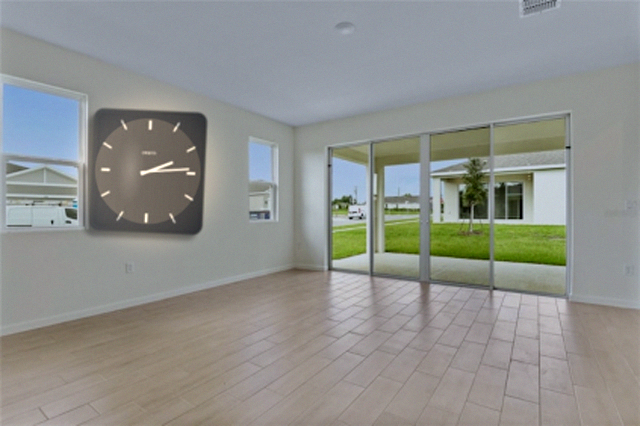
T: 2 h 14 min
